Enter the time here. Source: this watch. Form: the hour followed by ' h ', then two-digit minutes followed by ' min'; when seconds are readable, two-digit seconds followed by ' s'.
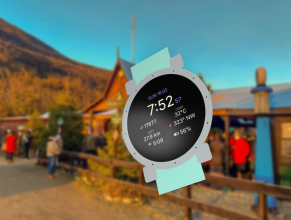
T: 7 h 52 min
